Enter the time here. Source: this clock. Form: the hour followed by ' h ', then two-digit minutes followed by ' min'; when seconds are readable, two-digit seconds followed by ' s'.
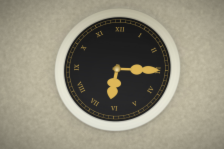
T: 6 h 15 min
